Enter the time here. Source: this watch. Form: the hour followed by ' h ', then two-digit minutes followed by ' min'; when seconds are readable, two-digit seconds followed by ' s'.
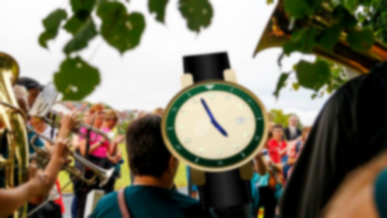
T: 4 h 57 min
